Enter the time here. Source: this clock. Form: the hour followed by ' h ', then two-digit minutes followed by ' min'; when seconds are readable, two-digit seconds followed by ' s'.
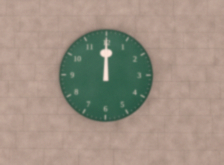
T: 12 h 00 min
